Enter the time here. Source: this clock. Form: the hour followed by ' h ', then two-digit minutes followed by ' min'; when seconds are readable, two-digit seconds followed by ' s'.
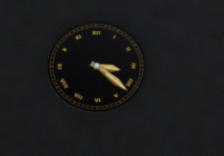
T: 3 h 22 min
